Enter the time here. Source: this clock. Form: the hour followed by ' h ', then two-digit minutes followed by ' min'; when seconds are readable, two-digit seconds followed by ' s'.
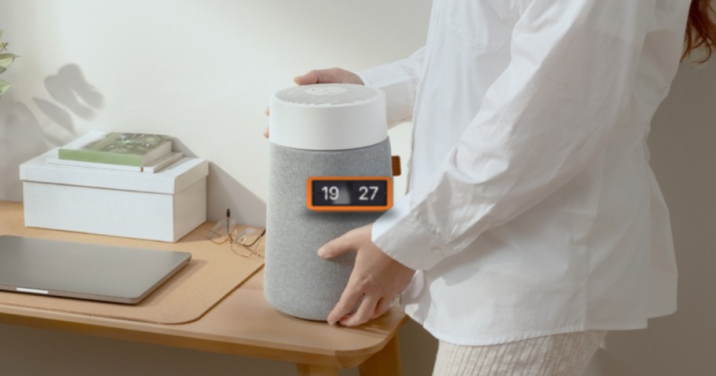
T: 19 h 27 min
